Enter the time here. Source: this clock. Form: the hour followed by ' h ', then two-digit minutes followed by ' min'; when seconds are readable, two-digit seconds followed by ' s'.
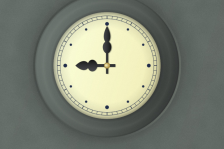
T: 9 h 00 min
